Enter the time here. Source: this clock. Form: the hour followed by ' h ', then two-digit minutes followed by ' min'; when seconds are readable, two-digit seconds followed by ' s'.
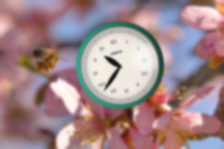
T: 10 h 38 min
